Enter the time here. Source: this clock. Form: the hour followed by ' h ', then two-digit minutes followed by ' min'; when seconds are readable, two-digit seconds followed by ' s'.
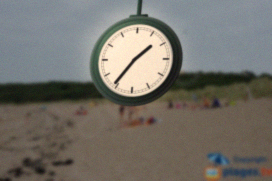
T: 1 h 36 min
